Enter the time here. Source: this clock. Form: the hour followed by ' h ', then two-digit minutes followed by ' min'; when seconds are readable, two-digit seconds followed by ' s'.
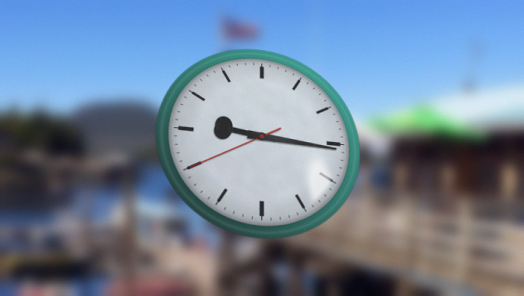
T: 9 h 15 min 40 s
